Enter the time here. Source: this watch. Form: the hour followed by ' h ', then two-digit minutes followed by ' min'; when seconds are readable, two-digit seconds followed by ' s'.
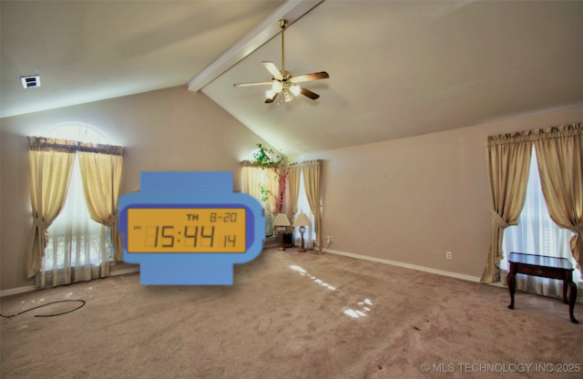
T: 15 h 44 min 14 s
